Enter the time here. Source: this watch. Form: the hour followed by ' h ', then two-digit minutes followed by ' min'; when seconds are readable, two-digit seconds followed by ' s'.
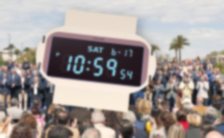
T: 10 h 59 min
